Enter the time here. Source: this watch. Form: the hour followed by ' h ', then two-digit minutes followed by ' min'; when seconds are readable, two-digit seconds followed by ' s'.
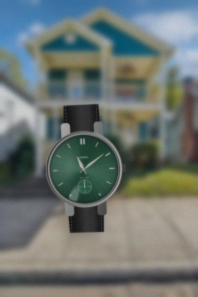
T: 11 h 09 min
